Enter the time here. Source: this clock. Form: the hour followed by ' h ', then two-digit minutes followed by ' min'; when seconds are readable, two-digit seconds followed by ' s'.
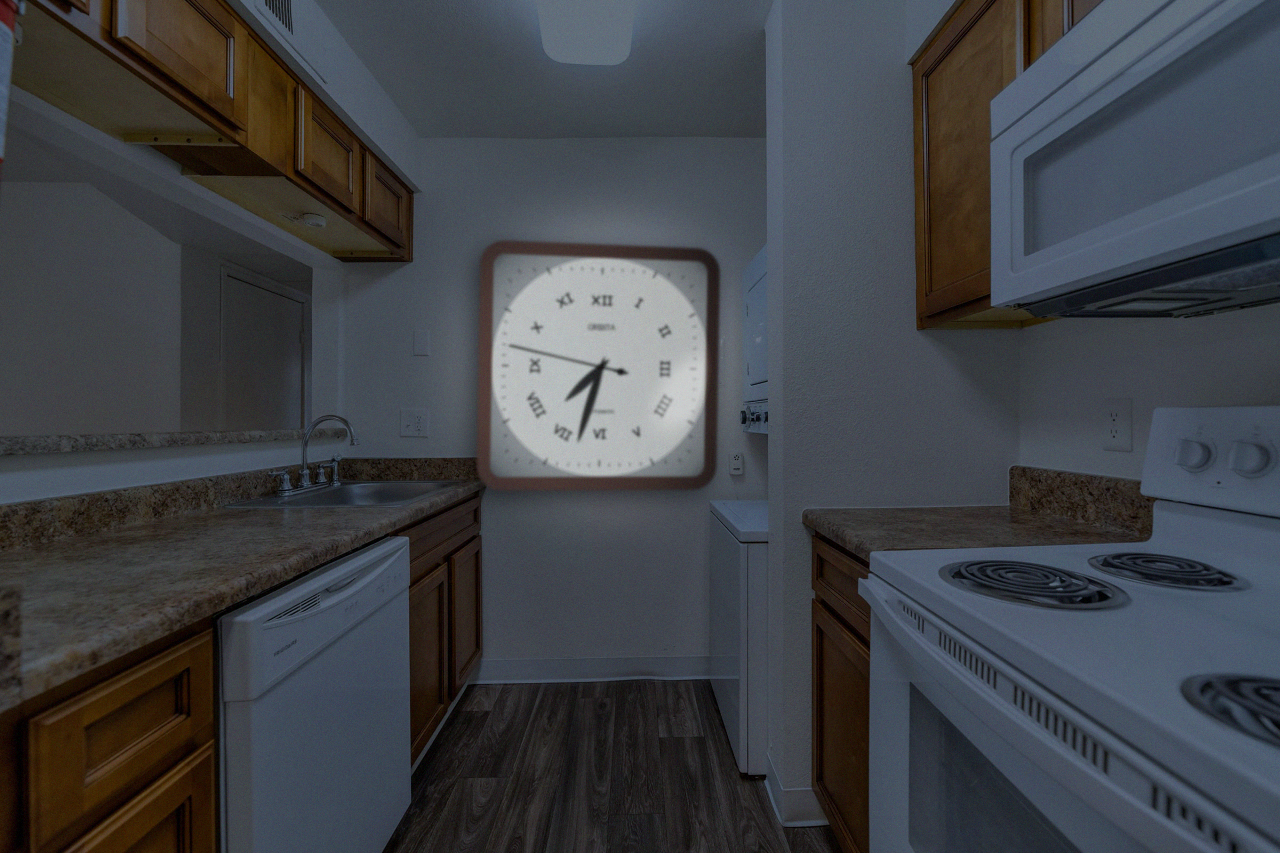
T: 7 h 32 min 47 s
